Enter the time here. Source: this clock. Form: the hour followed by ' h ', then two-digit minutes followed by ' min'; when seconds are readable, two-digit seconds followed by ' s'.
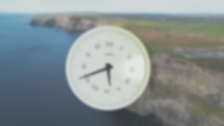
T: 5 h 41 min
